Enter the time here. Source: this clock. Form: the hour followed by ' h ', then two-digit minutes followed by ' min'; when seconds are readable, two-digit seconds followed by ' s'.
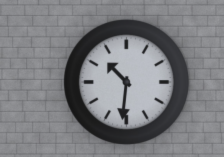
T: 10 h 31 min
